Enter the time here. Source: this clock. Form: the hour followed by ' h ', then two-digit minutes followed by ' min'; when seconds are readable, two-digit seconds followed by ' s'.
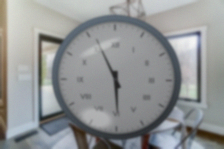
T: 5 h 56 min
